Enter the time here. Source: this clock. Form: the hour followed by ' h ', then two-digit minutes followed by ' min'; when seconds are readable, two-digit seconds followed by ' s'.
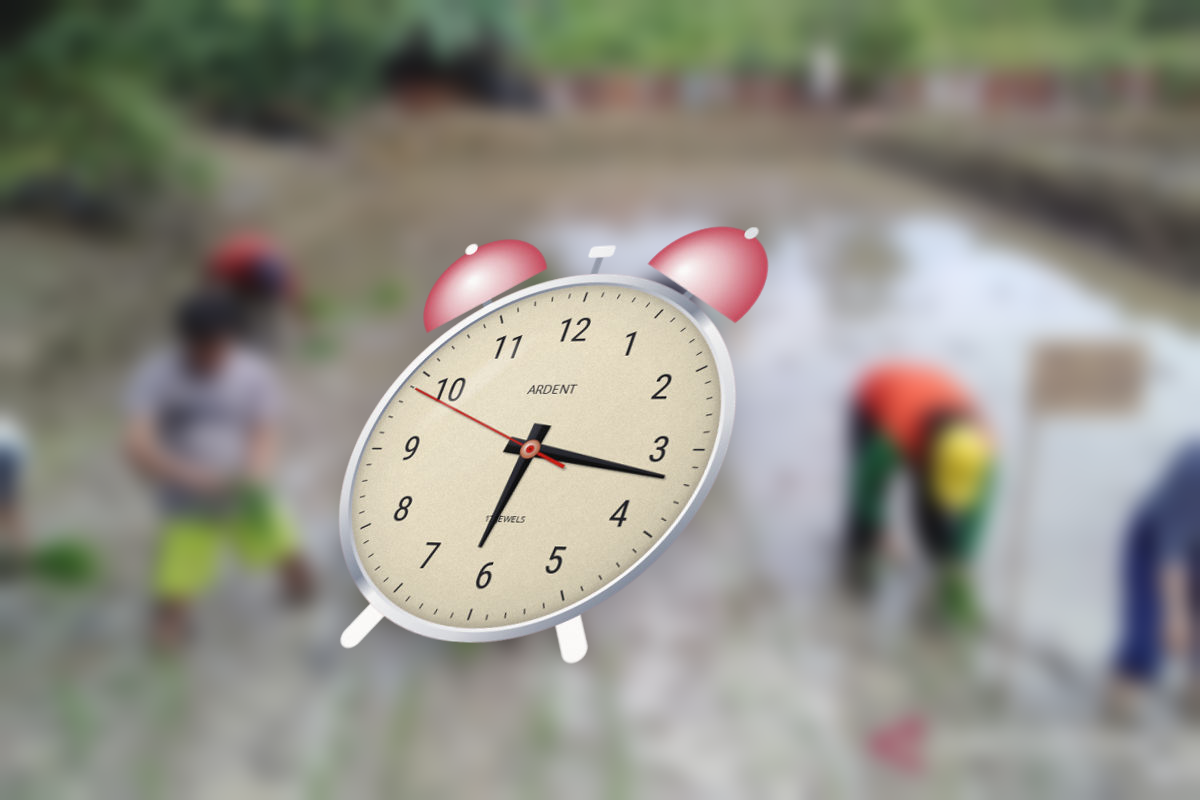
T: 6 h 16 min 49 s
